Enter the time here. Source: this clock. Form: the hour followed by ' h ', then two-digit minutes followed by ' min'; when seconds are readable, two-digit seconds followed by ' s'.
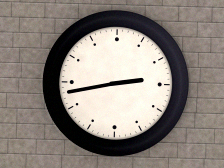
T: 2 h 43 min
